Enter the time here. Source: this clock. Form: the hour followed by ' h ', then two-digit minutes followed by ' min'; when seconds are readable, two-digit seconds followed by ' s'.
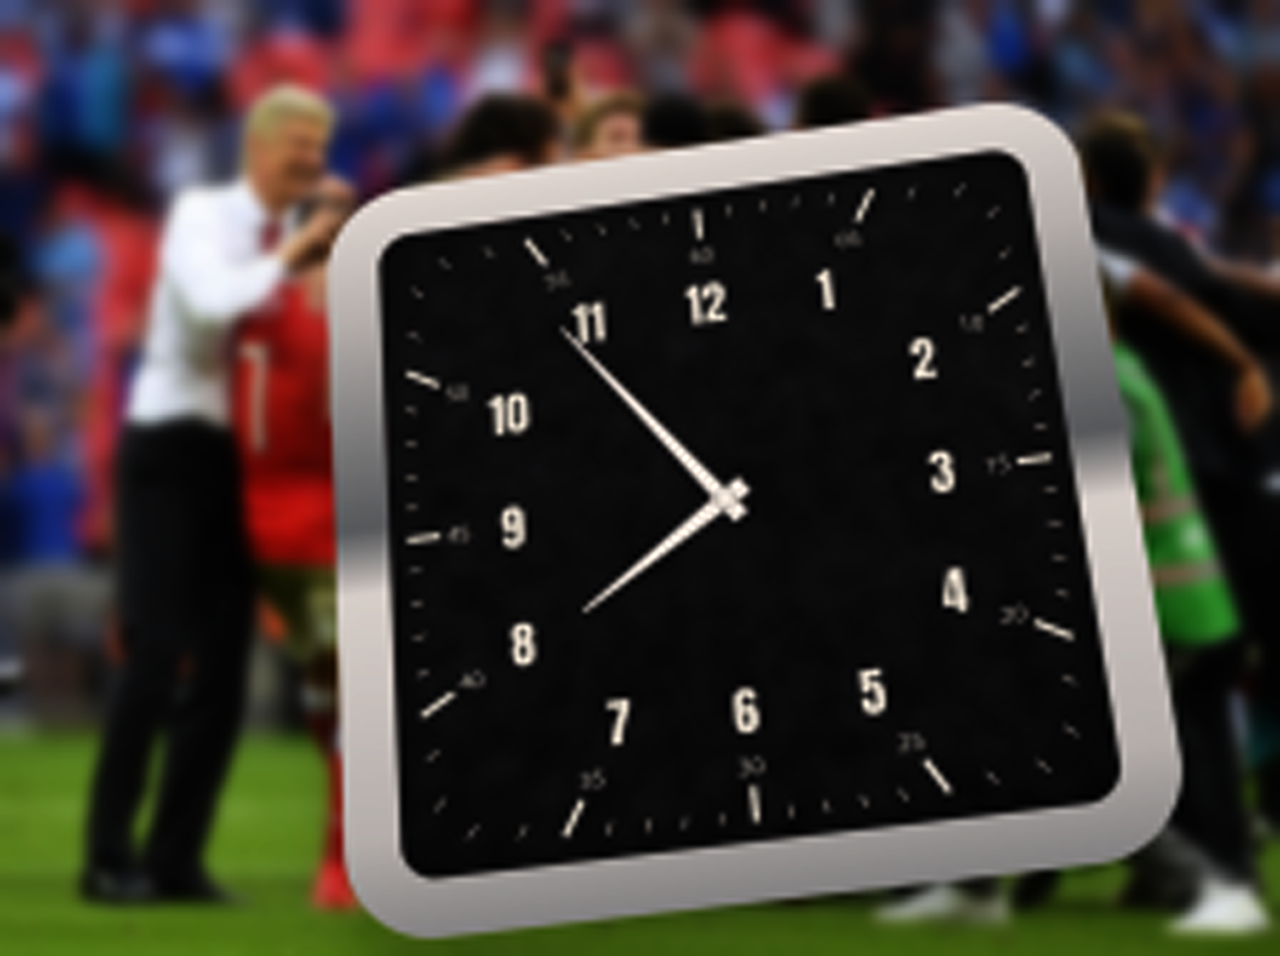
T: 7 h 54 min
